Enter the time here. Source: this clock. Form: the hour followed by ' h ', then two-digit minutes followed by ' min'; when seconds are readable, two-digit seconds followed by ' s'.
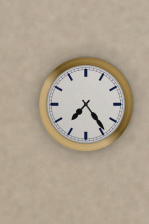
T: 7 h 24 min
